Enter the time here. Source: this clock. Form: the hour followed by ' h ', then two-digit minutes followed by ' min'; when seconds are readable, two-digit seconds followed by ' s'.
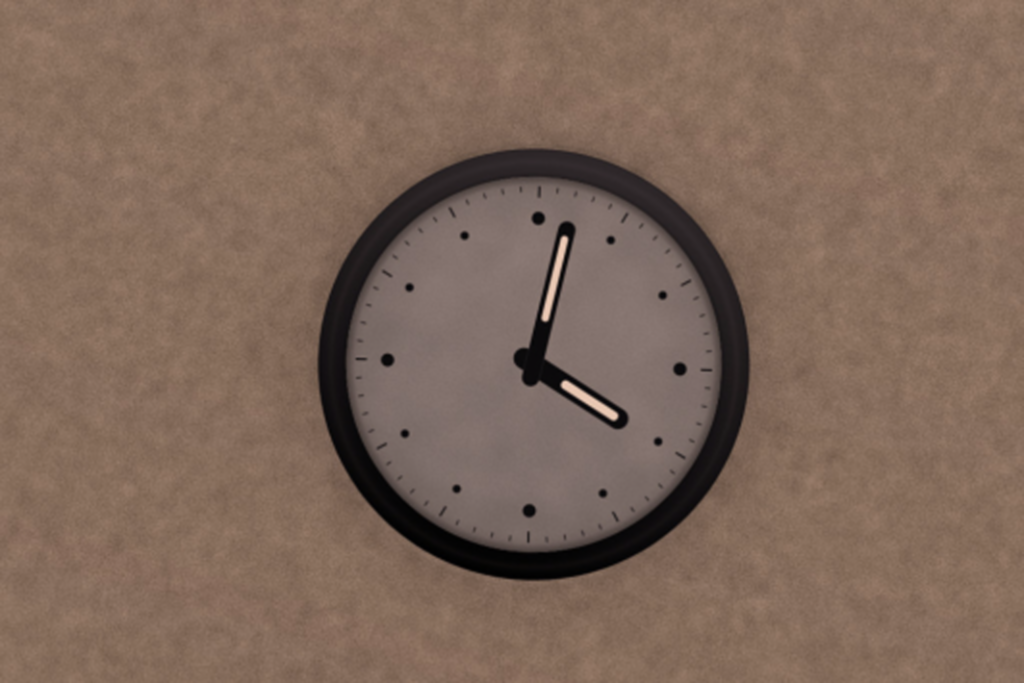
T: 4 h 02 min
